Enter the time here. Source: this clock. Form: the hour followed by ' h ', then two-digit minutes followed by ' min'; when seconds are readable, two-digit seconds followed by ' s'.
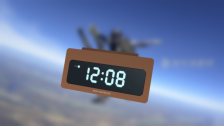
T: 12 h 08 min
